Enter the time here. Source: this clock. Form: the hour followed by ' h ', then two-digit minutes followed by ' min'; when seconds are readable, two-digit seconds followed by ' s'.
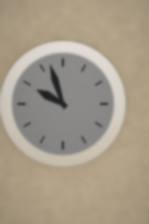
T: 9 h 57 min
